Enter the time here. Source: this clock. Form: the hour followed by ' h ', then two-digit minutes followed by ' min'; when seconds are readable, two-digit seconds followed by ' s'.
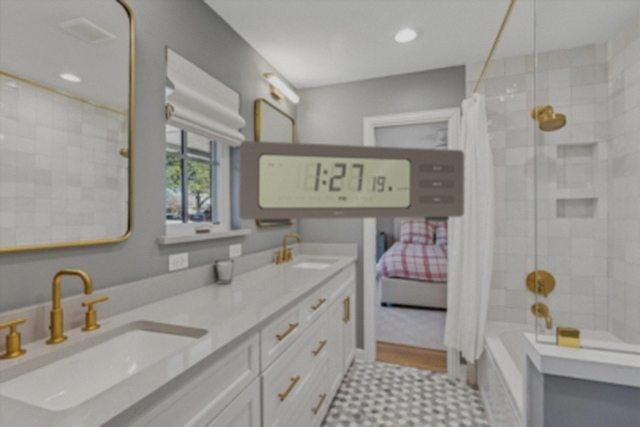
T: 1 h 27 min 19 s
